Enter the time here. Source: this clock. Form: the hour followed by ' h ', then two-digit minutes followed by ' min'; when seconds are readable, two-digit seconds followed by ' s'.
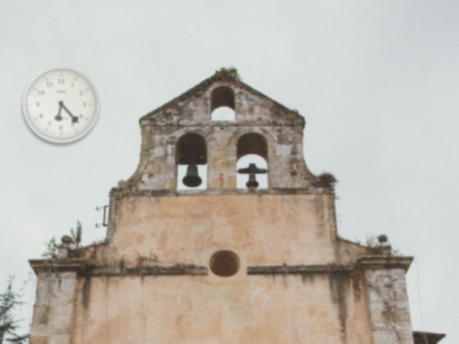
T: 6 h 23 min
